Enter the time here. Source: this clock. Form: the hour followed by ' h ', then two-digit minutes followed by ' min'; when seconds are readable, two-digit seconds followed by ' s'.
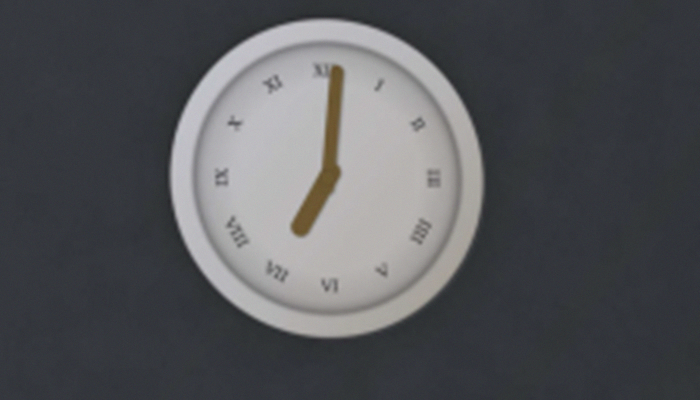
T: 7 h 01 min
